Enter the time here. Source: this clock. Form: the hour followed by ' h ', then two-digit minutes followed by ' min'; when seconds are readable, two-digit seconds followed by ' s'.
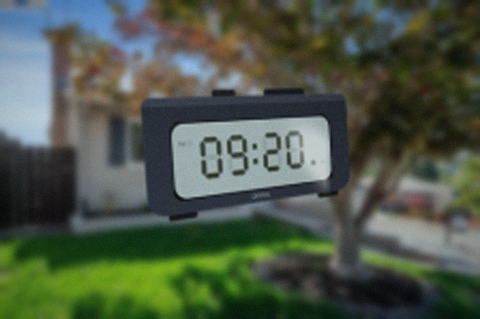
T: 9 h 20 min
